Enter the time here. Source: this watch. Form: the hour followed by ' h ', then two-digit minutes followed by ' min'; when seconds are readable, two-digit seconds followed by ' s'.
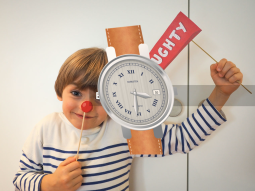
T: 3 h 31 min
